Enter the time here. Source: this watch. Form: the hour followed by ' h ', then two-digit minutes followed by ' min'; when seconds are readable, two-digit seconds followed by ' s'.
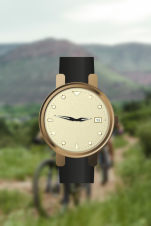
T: 2 h 47 min
